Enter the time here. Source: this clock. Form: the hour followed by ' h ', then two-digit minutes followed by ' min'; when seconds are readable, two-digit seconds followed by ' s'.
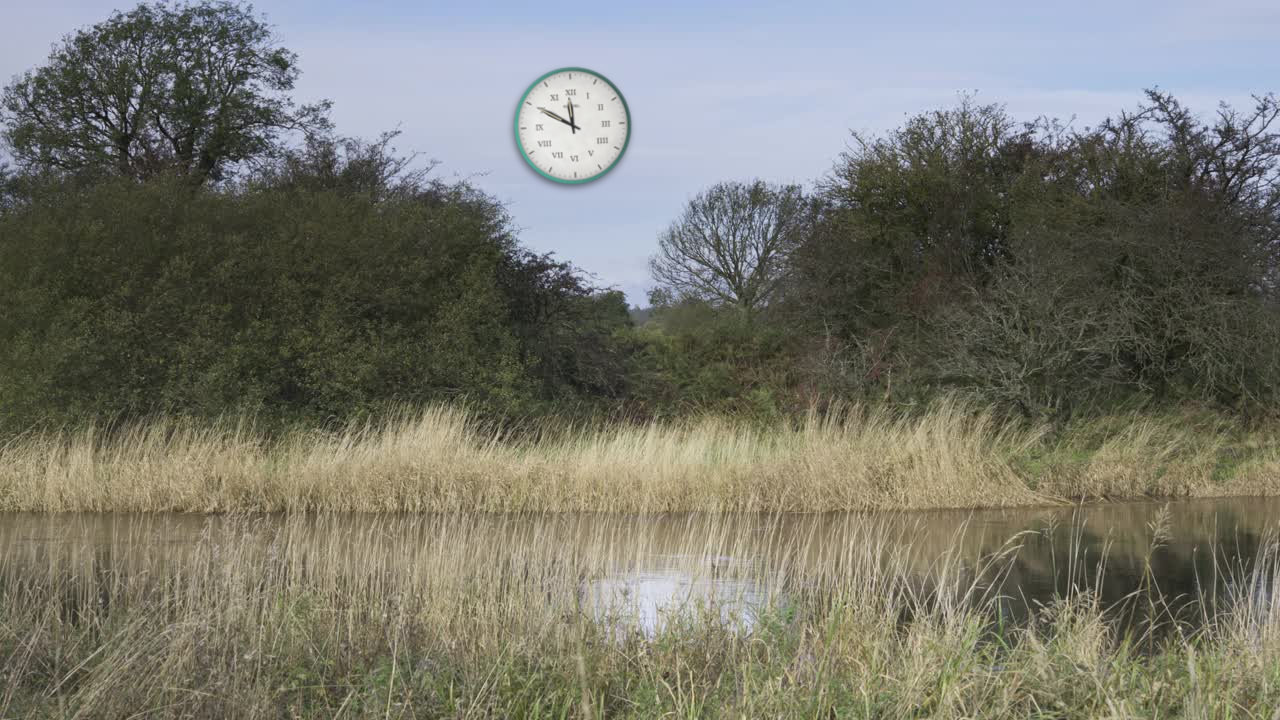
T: 11 h 50 min
